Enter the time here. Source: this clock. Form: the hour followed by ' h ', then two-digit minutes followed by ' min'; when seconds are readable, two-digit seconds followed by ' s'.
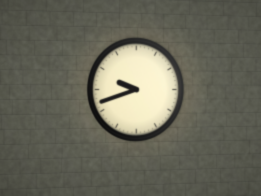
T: 9 h 42 min
